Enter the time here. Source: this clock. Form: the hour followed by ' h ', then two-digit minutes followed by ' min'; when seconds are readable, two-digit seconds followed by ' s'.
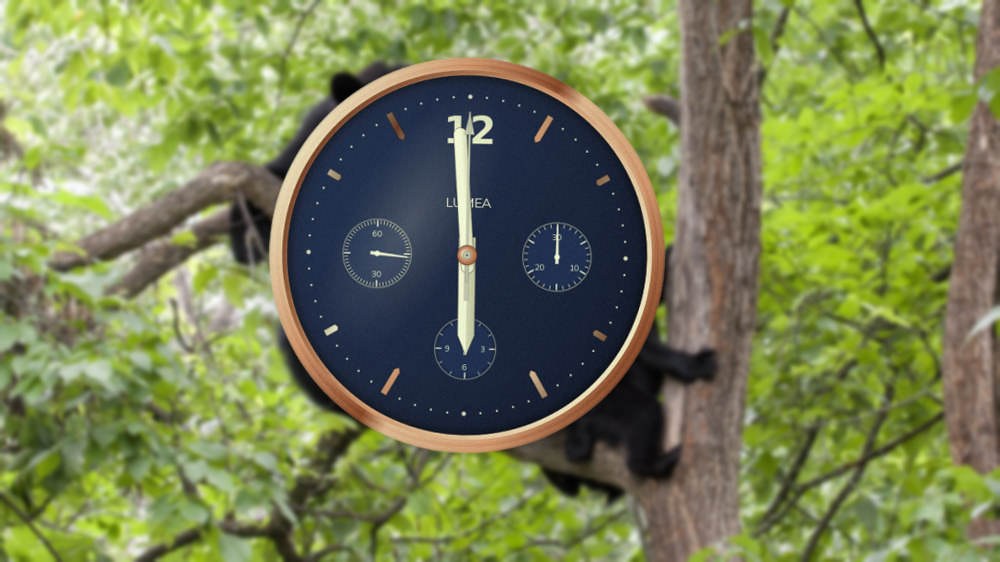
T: 5 h 59 min 16 s
